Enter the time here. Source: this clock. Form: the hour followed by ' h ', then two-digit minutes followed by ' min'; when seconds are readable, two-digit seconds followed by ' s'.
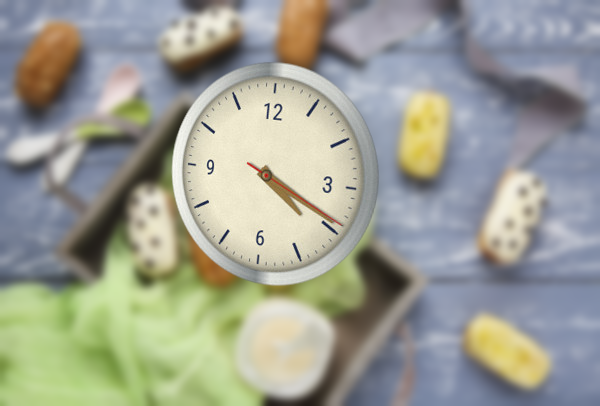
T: 4 h 19 min 19 s
